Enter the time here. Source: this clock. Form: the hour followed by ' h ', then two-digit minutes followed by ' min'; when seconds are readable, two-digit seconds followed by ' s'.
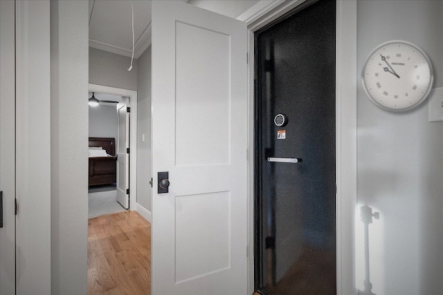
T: 9 h 53 min
